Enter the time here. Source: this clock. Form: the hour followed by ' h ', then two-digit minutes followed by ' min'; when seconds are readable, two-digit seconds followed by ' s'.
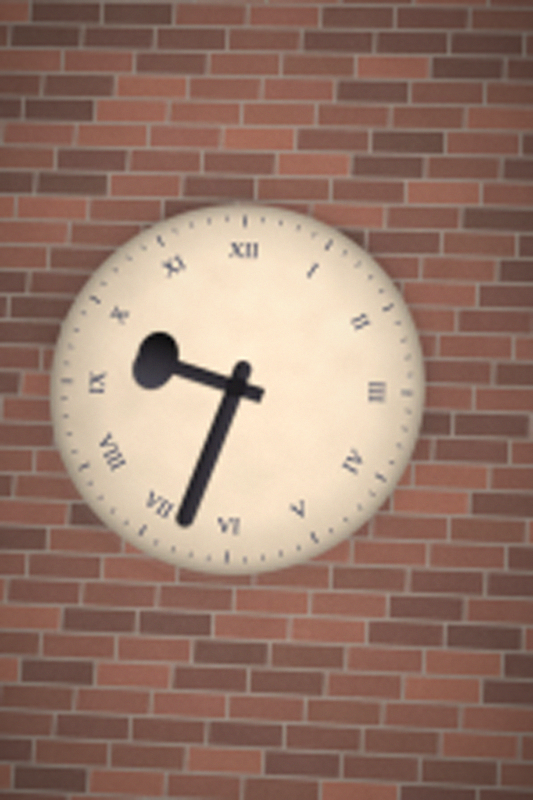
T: 9 h 33 min
